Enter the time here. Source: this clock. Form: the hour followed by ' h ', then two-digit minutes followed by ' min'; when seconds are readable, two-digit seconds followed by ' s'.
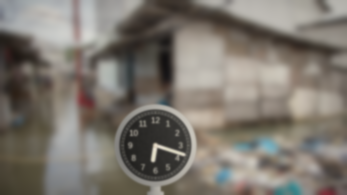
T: 6 h 18 min
